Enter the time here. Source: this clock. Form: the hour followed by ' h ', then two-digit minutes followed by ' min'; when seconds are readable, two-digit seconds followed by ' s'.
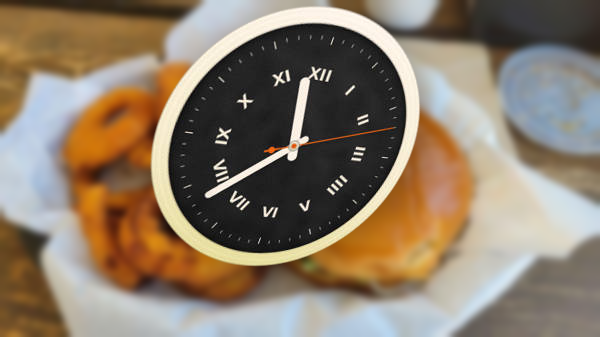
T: 11 h 38 min 12 s
